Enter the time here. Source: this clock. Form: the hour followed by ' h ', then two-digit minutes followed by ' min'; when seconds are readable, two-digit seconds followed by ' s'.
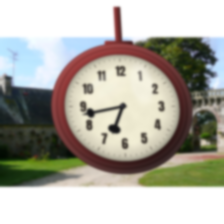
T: 6 h 43 min
